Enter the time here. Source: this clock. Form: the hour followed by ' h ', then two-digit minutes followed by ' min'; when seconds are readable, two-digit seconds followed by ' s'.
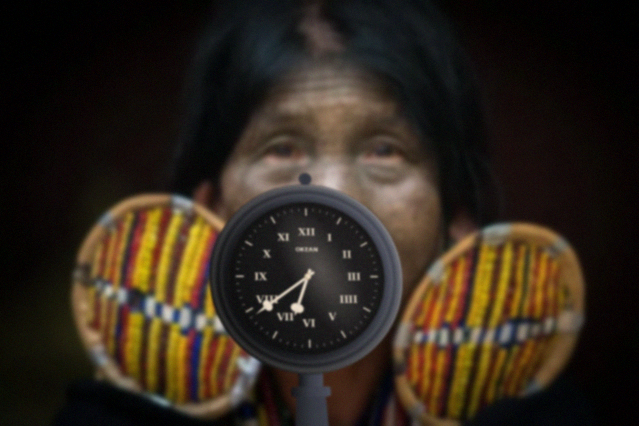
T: 6 h 39 min
